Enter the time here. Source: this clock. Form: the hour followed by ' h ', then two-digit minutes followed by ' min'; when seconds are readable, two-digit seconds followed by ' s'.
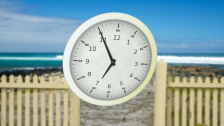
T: 6 h 55 min
